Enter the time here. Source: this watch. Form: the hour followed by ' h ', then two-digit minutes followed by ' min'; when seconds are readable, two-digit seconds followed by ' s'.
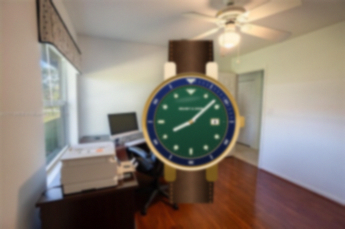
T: 8 h 08 min
